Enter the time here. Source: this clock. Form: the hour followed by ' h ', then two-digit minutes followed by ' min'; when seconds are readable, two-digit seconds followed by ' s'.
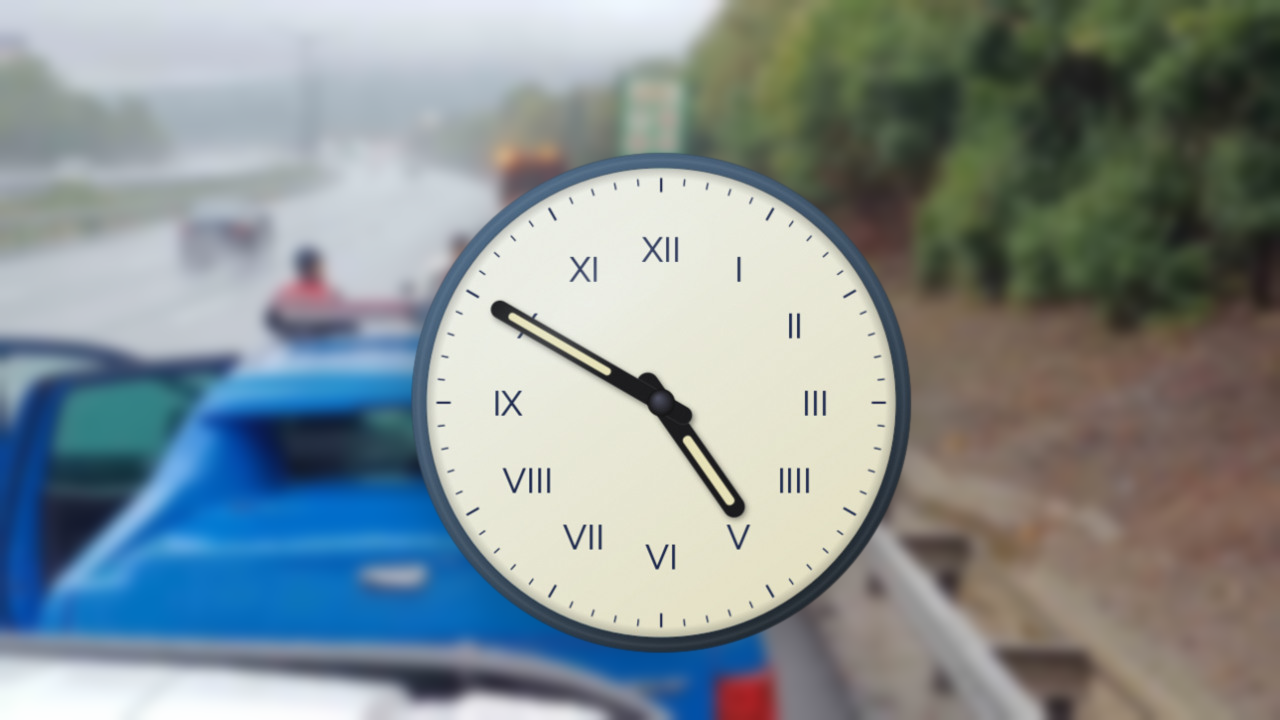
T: 4 h 50 min
